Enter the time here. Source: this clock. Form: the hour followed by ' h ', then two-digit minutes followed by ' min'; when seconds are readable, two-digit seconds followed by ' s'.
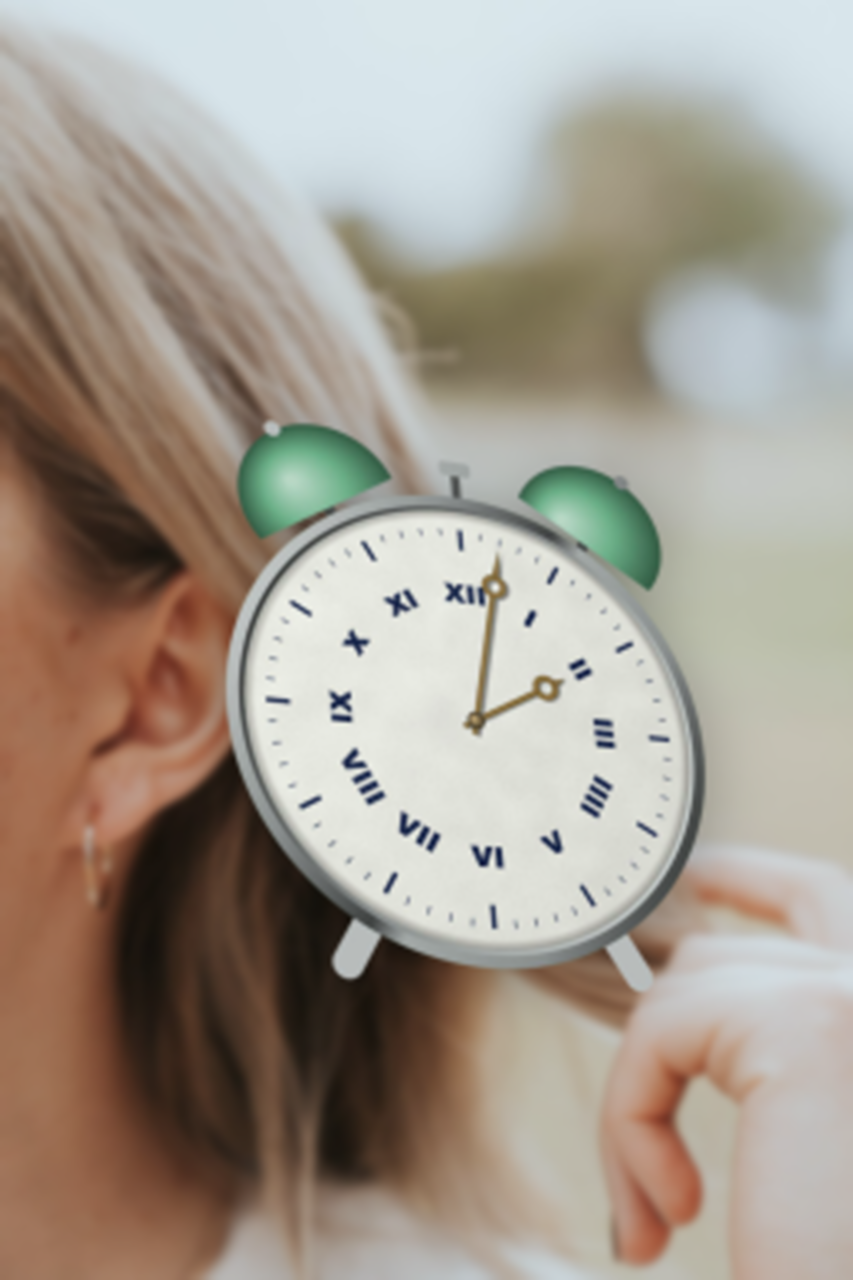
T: 2 h 02 min
